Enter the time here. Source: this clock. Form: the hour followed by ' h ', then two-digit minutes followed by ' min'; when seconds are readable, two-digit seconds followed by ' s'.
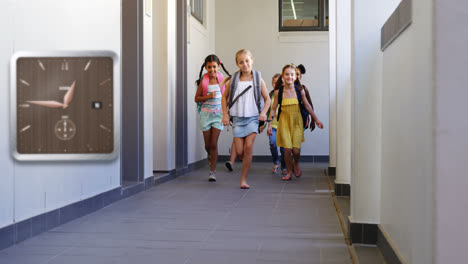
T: 12 h 46 min
